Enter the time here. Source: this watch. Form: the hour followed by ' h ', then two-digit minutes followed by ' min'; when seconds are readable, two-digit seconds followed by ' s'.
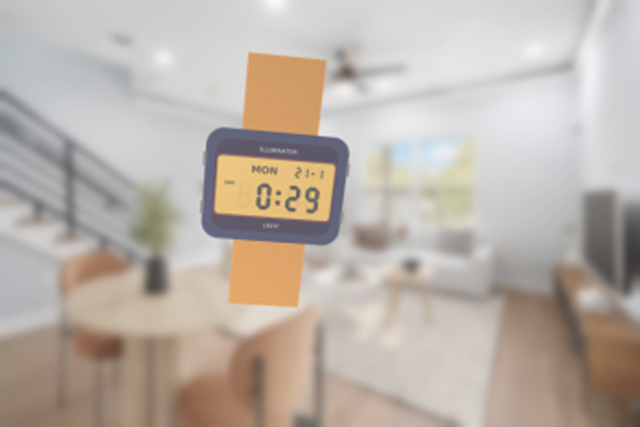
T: 0 h 29 min
